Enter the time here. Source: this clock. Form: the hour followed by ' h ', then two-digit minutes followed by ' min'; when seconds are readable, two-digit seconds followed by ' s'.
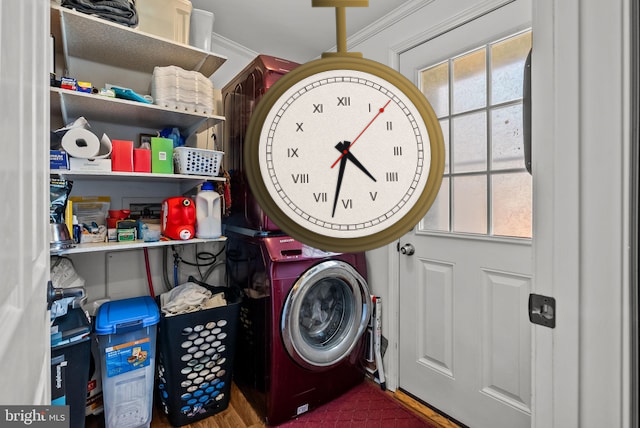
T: 4 h 32 min 07 s
